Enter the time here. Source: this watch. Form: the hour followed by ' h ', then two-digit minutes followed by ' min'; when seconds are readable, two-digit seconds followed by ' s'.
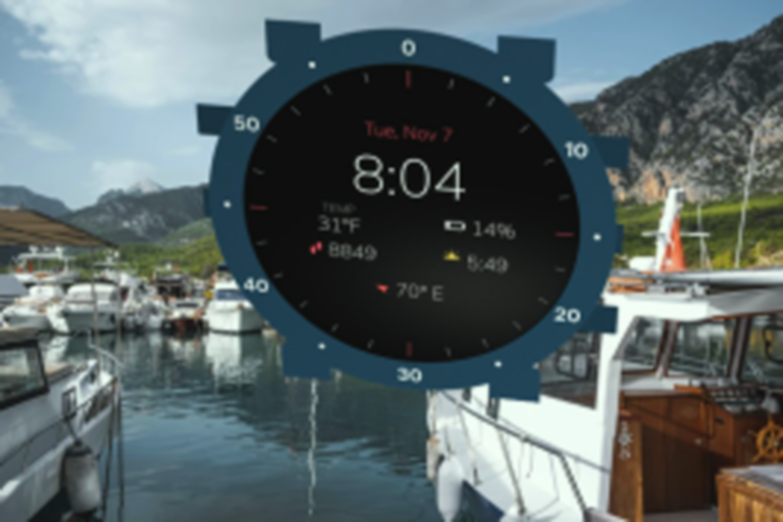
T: 8 h 04 min
